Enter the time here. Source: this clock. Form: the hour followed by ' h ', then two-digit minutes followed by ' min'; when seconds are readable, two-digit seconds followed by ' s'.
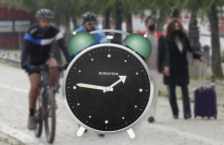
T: 1 h 46 min
